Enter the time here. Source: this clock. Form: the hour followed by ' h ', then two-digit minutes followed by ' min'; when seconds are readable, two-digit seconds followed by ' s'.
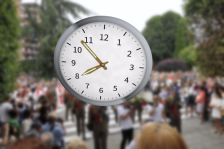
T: 7 h 53 min
